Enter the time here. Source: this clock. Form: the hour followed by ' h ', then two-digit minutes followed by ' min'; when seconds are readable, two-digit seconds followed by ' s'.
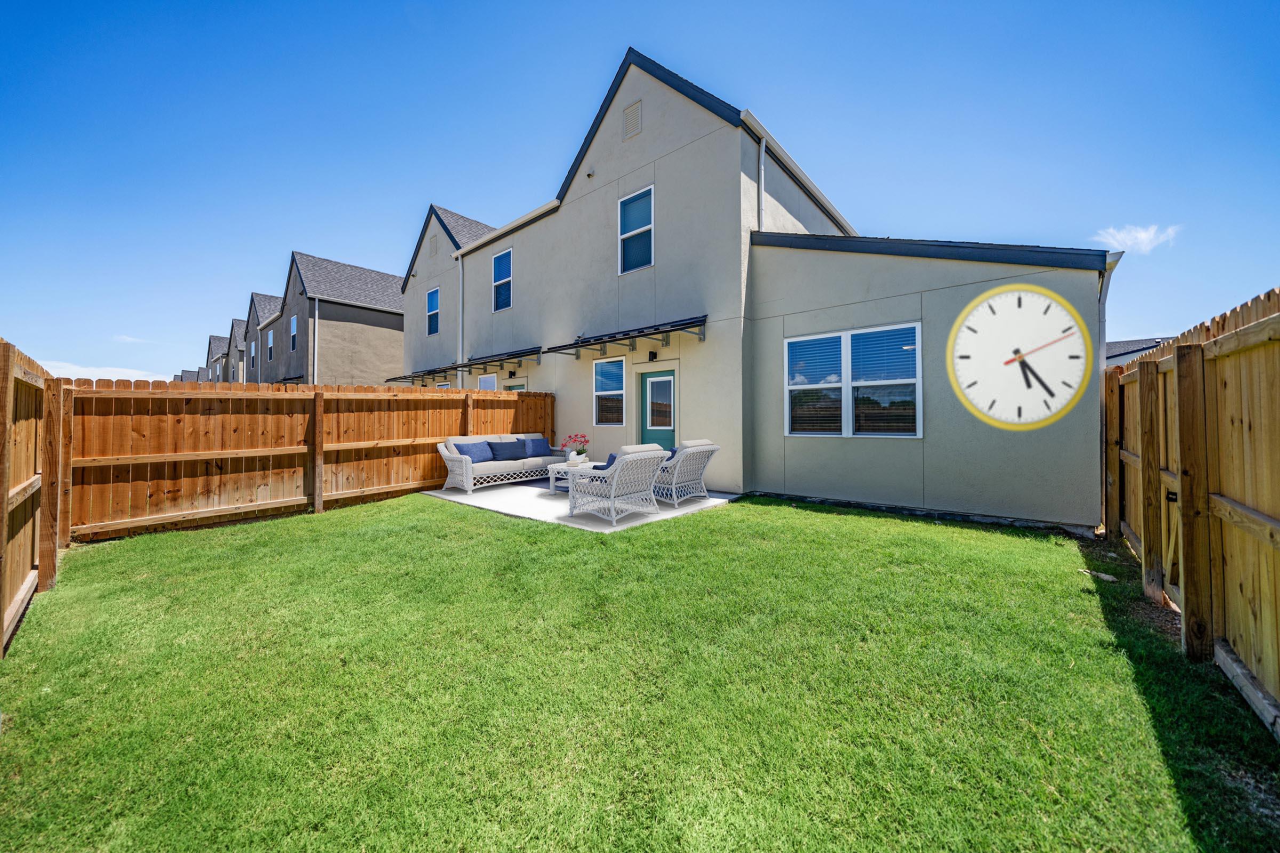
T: 5 h 23 min 11 s
